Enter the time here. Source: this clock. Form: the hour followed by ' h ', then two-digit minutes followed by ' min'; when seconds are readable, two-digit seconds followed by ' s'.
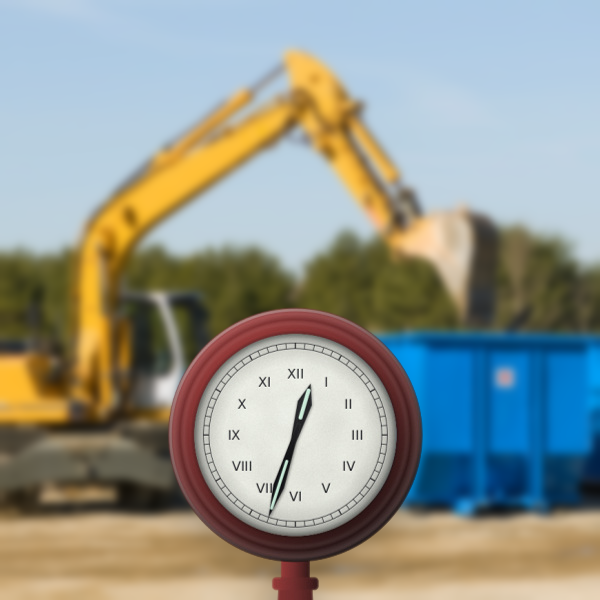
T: 12 h 33 min
